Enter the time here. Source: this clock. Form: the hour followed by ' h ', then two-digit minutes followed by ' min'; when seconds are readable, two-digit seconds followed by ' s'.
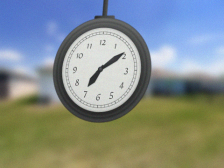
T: 7 h 09 min
